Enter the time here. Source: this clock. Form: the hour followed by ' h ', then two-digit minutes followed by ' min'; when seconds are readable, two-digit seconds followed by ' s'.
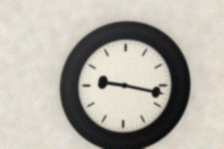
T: 9 h 17 min
